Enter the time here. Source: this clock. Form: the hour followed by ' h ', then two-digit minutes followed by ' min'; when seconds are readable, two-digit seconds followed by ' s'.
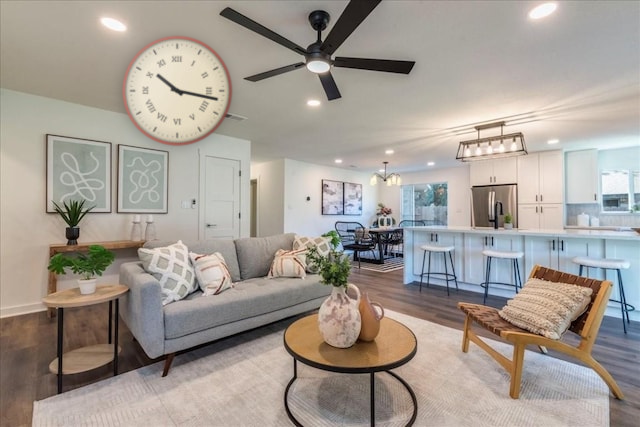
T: 10 h 17 min
